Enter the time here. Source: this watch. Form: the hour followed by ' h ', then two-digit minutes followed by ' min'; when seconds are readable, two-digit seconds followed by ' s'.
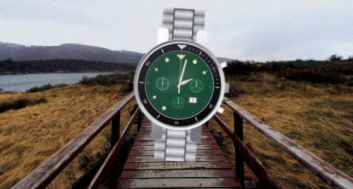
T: 2 h 02 min
